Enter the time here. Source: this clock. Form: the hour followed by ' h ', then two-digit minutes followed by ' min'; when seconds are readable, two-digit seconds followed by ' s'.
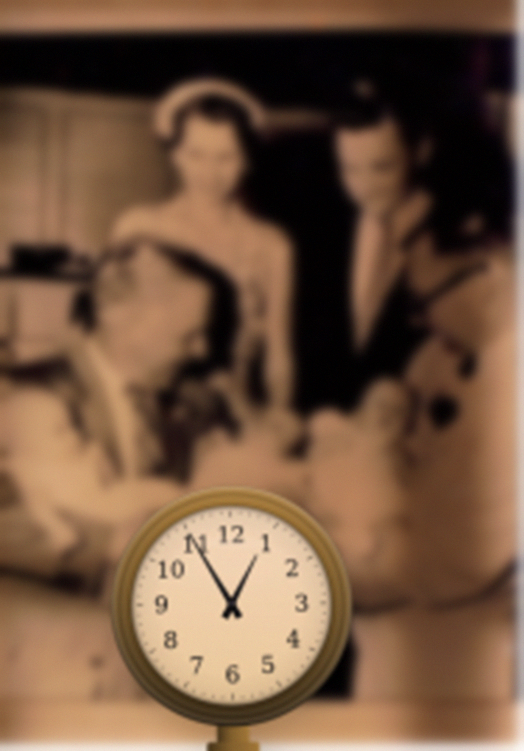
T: 12 h 55 min
